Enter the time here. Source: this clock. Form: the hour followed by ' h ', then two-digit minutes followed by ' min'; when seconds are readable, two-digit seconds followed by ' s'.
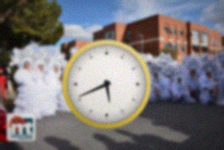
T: 5 h 41 min
